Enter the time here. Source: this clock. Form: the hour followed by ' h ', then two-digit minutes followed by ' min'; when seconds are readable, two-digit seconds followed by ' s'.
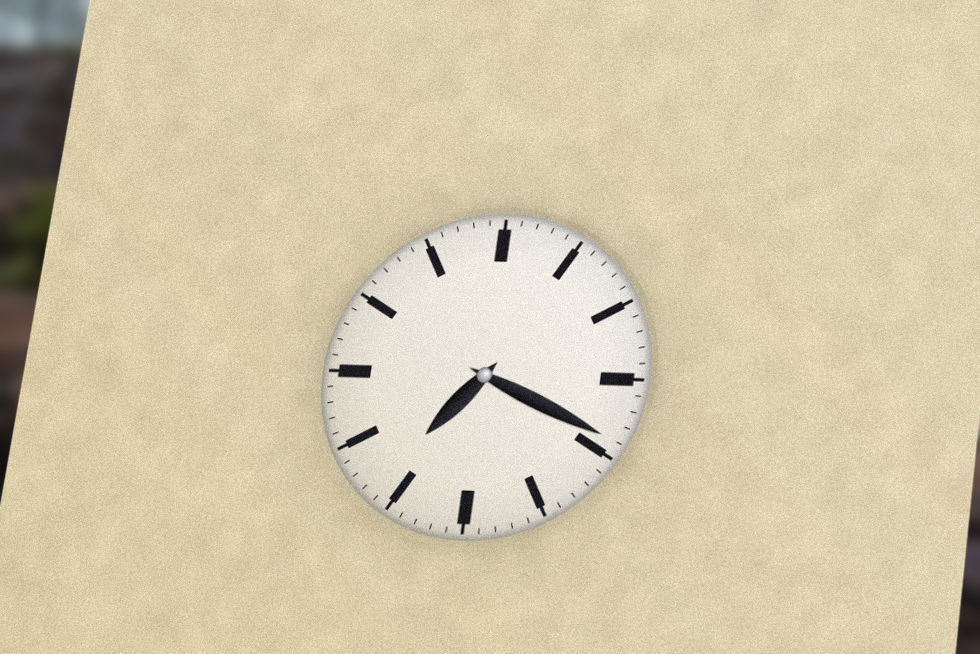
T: 7 h 19 min
